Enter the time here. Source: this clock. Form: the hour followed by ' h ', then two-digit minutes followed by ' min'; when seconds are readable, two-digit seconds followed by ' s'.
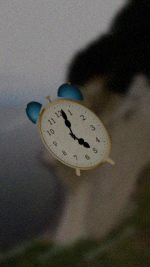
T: 5 h 02 min
